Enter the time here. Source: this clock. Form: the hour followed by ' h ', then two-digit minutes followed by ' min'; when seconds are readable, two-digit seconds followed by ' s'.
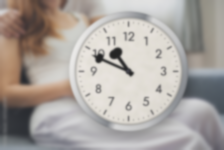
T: 10 h 49 min
